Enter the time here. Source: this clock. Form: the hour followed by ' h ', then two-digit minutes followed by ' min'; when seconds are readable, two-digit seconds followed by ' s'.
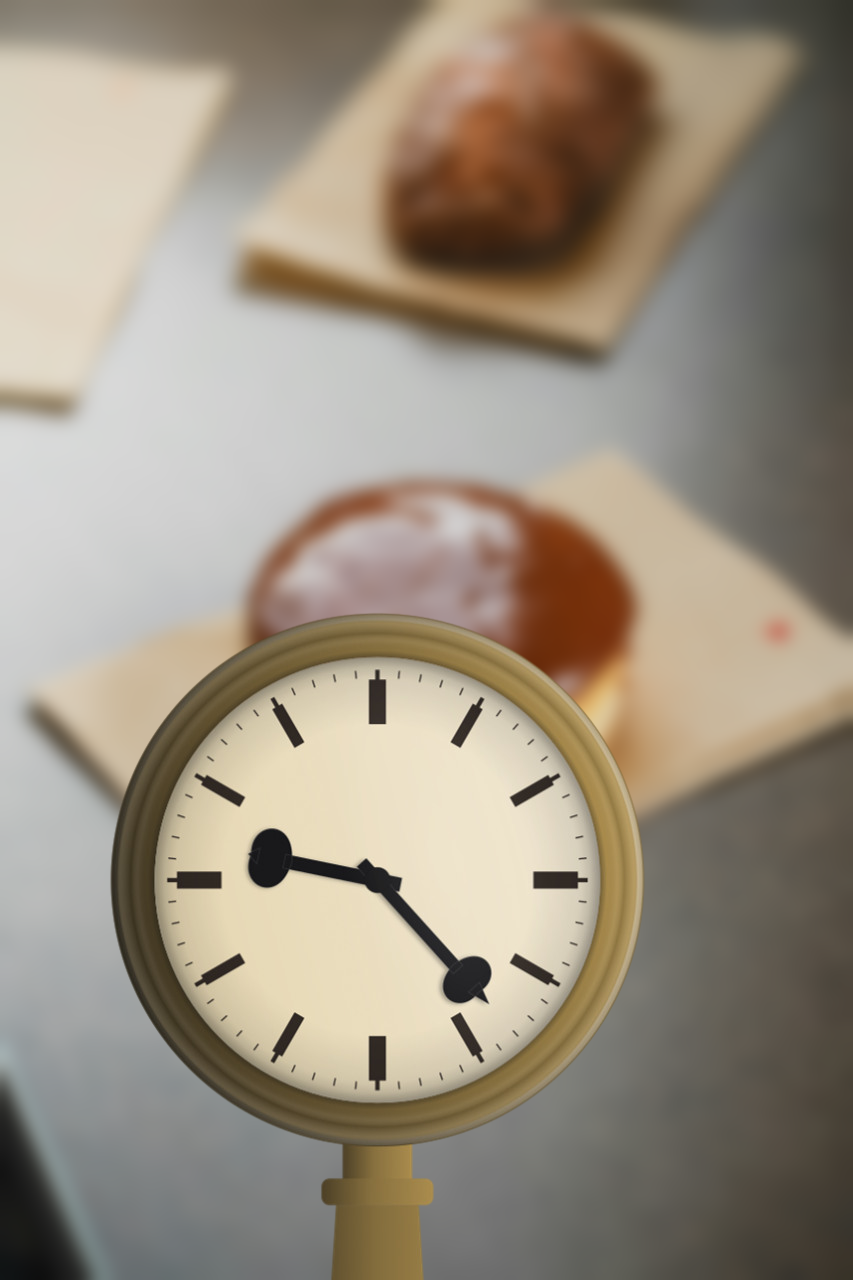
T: 9 h 23 min
